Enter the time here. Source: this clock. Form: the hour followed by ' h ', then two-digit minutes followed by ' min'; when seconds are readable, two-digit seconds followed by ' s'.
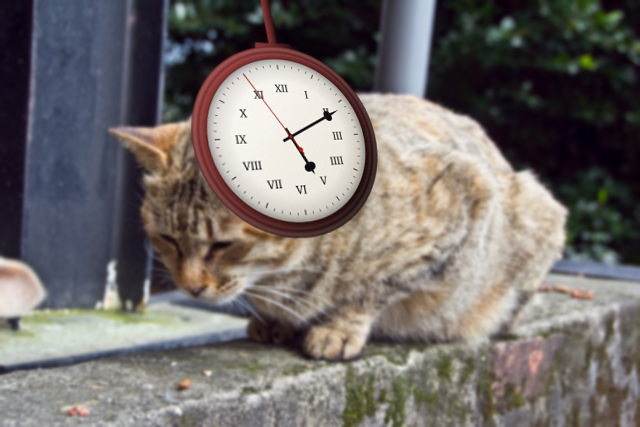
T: 5 h 10 min 55 s
